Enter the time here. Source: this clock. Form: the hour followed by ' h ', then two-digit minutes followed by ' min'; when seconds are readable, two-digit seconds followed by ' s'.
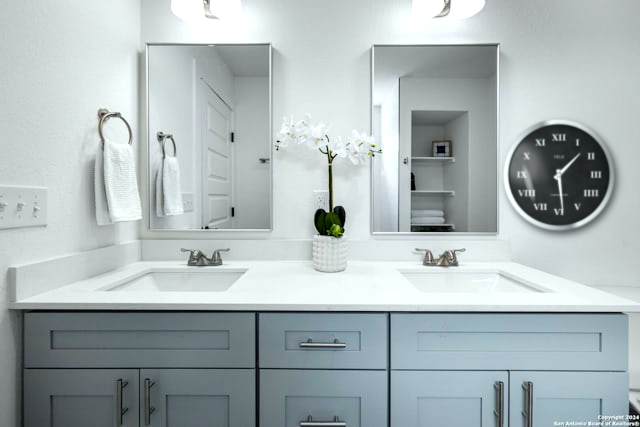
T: 1 h 29 min
